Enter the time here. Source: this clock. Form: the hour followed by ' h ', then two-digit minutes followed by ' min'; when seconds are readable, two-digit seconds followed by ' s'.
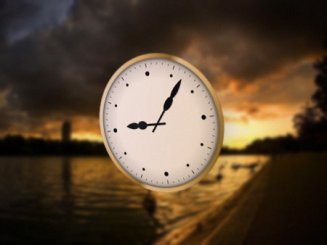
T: 9 h 07 min
